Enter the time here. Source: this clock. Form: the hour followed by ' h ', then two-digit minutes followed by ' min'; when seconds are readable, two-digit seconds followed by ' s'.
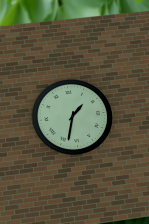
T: 1 h 33 min
